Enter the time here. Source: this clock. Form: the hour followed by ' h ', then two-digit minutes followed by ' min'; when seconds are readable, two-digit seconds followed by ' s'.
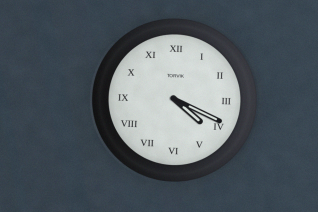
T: 4 h 19 min
